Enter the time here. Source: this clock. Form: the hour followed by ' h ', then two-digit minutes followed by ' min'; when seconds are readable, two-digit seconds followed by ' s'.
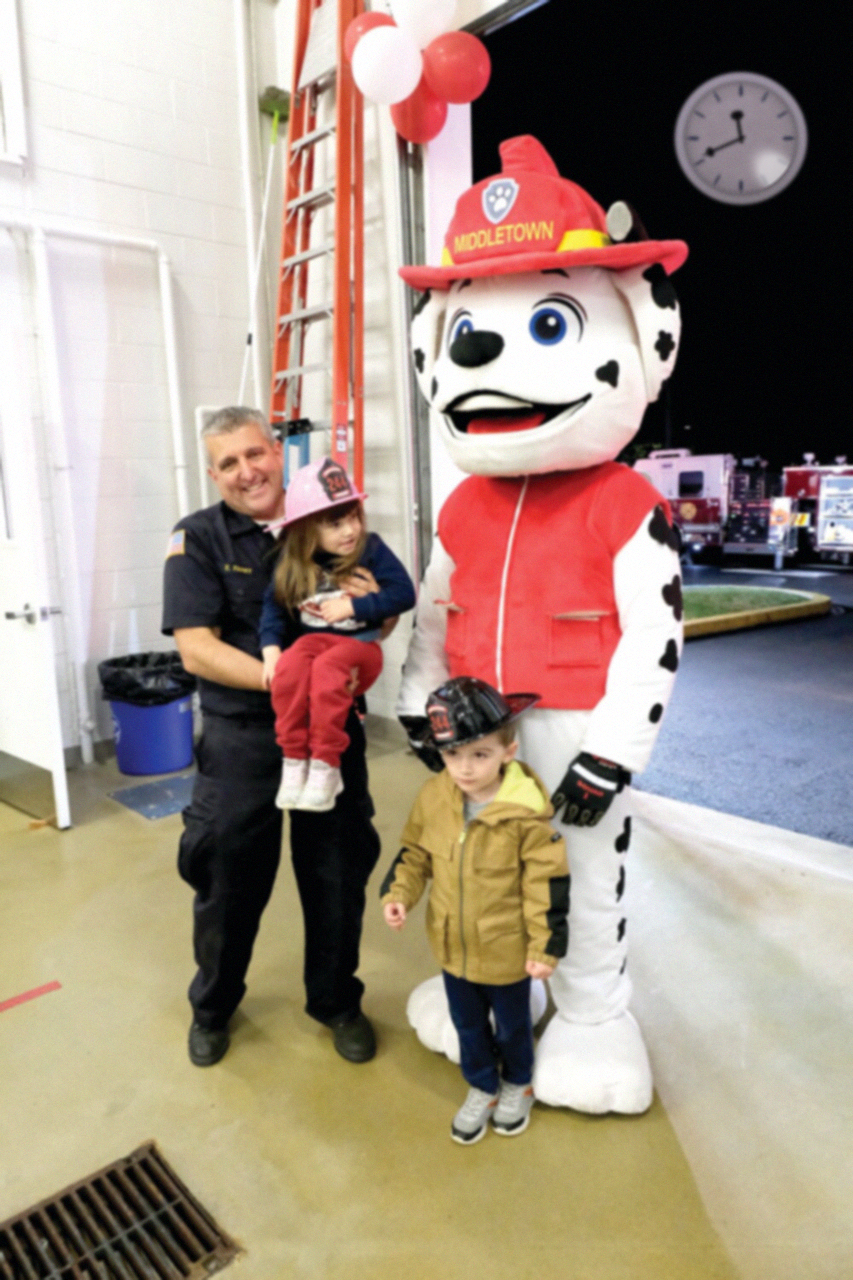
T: 11 h 41 min
